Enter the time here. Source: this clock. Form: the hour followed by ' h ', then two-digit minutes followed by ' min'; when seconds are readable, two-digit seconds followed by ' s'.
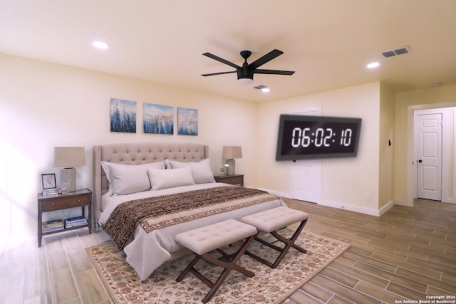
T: 6 h 02 min 10 s
